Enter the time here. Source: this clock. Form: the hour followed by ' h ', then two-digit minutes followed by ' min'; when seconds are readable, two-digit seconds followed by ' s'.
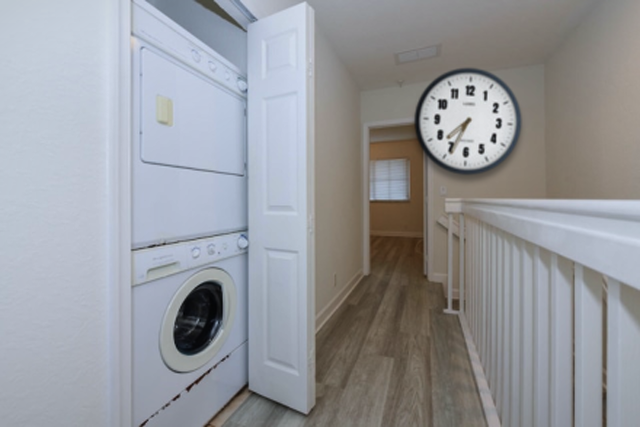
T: 7 h 34 min
